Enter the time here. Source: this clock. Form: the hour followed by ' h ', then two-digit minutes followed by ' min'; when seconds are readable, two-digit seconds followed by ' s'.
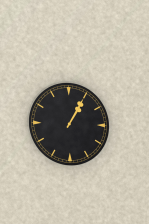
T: 1 h 05 min
